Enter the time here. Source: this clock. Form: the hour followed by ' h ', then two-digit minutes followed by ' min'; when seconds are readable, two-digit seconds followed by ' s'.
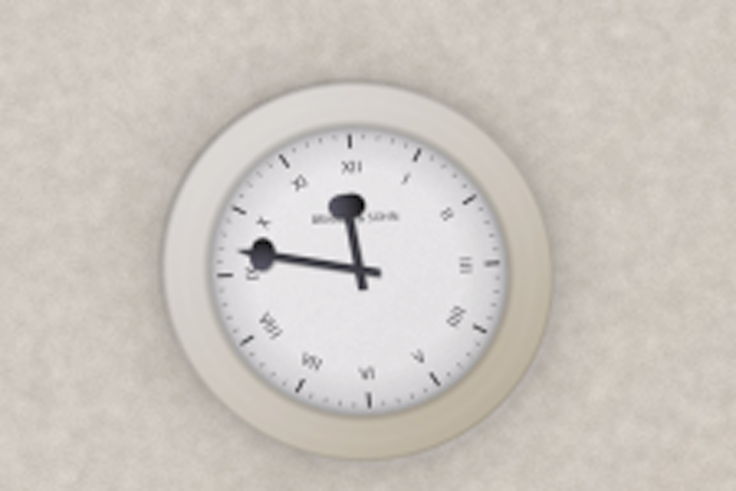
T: 11 h 47 min
